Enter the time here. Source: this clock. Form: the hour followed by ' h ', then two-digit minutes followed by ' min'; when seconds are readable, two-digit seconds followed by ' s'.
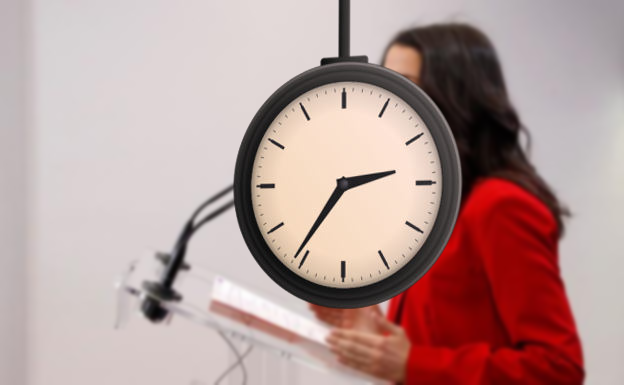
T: 2 h 36 min
